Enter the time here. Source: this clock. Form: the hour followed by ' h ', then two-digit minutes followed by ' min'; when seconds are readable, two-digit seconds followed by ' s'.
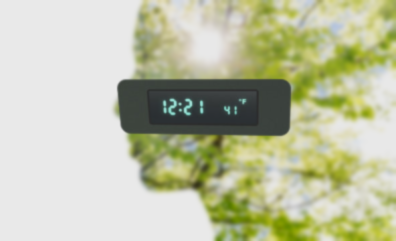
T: 12 h 21 min
